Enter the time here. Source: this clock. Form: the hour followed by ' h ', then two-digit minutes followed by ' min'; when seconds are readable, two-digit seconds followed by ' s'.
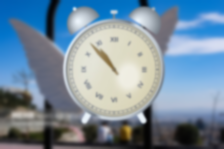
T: 10 h 53 min
